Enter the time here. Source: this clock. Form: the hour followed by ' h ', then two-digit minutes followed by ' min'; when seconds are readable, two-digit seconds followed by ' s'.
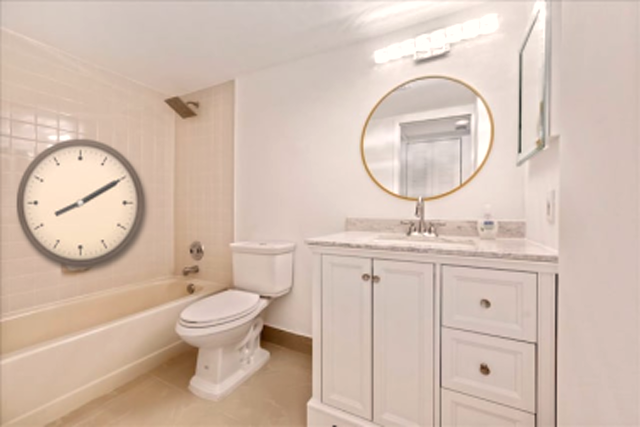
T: 8 h 10 min
